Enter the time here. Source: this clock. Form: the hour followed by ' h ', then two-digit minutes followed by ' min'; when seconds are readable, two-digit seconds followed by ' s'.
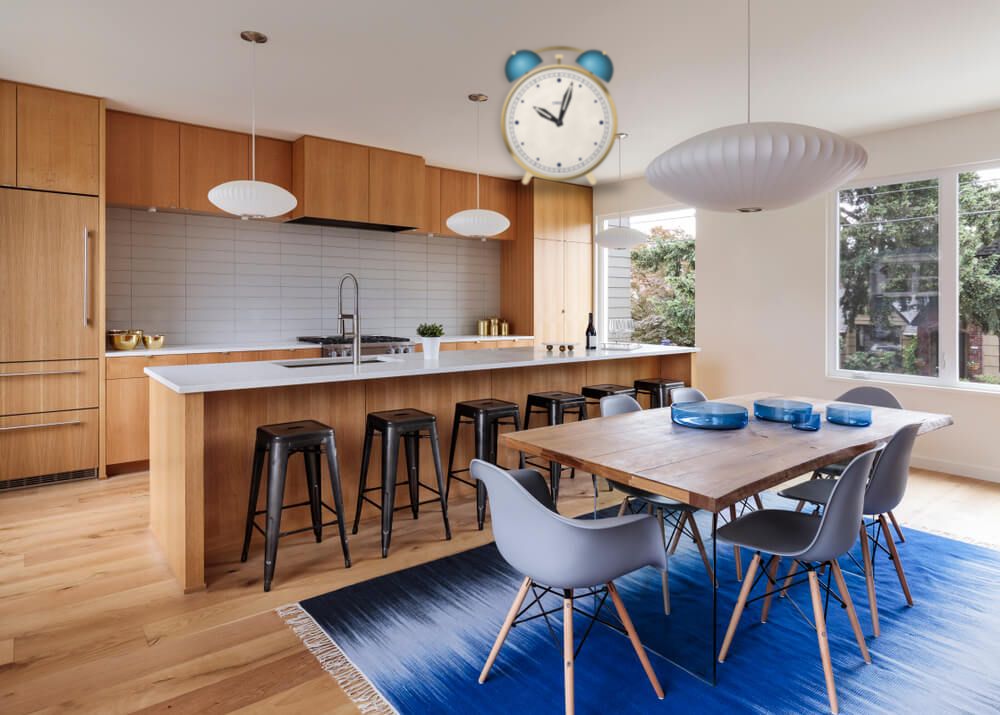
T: 10 h 03 min
